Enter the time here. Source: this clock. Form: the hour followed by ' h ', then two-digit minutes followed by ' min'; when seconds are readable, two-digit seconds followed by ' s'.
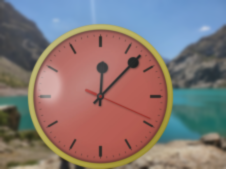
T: 12 h 07 min 19 s
